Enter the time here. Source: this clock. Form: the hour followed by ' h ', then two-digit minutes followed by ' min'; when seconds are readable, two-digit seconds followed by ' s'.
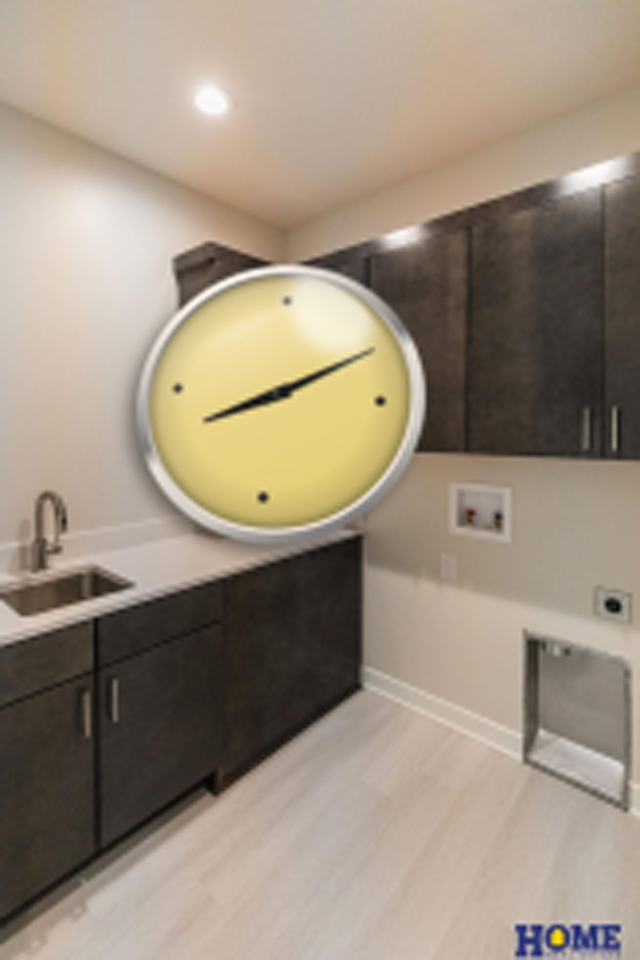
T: 8 h 10 min
